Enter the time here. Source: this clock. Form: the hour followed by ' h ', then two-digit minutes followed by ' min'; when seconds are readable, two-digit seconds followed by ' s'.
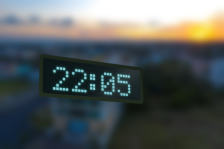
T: 22 h 05 min
